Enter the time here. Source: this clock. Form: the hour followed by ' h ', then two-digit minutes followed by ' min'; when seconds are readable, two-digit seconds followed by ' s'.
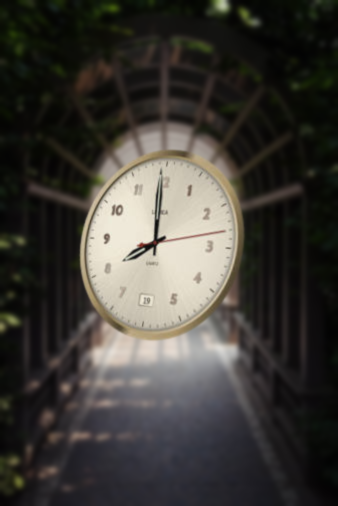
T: 7 h 59 min 13 s
